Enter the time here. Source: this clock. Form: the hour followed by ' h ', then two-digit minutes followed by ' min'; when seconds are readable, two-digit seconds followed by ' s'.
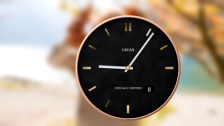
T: 9 h 06 min
